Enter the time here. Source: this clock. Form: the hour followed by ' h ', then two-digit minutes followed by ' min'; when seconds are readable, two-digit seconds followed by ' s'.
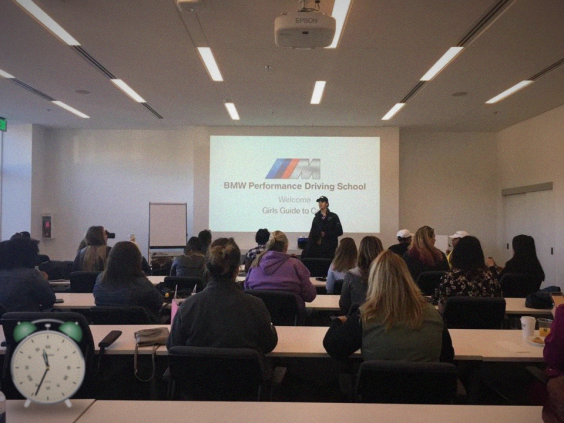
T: 11 h 34 min
